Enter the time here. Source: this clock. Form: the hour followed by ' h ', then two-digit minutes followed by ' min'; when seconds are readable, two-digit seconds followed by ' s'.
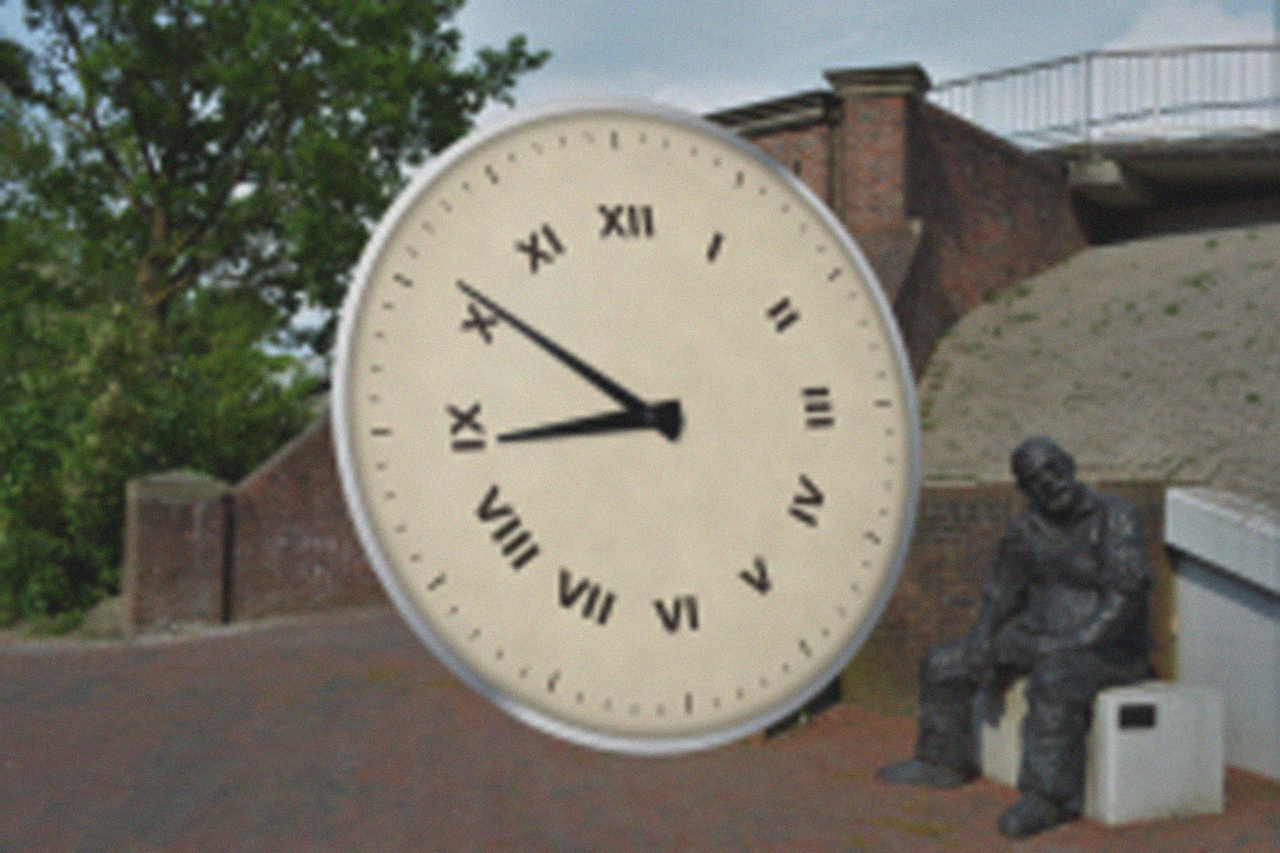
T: 8 h 51 min
